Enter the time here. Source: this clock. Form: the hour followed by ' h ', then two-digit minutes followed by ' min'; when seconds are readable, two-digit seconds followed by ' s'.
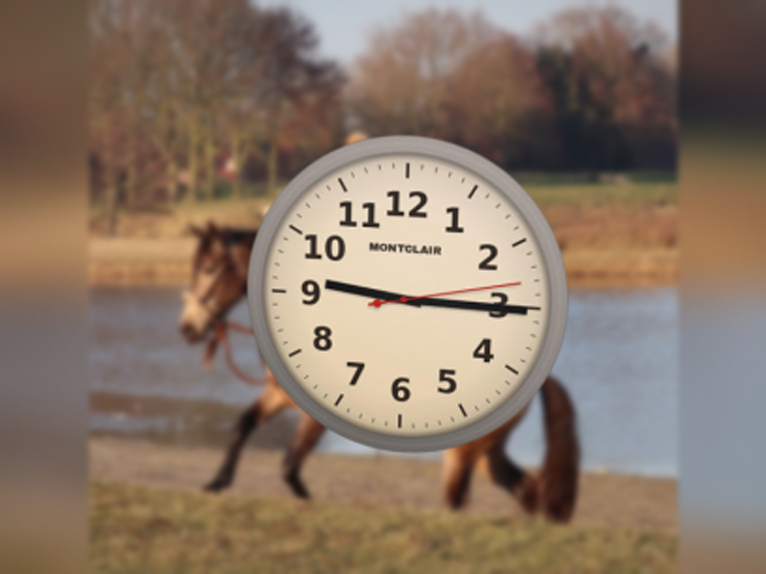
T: 9 h 15 min 13 s
